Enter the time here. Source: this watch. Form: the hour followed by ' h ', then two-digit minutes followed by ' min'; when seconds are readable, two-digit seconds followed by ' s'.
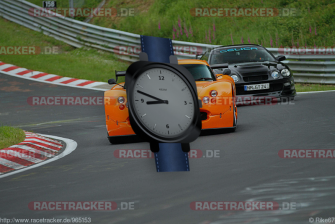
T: 8 h 48 min
